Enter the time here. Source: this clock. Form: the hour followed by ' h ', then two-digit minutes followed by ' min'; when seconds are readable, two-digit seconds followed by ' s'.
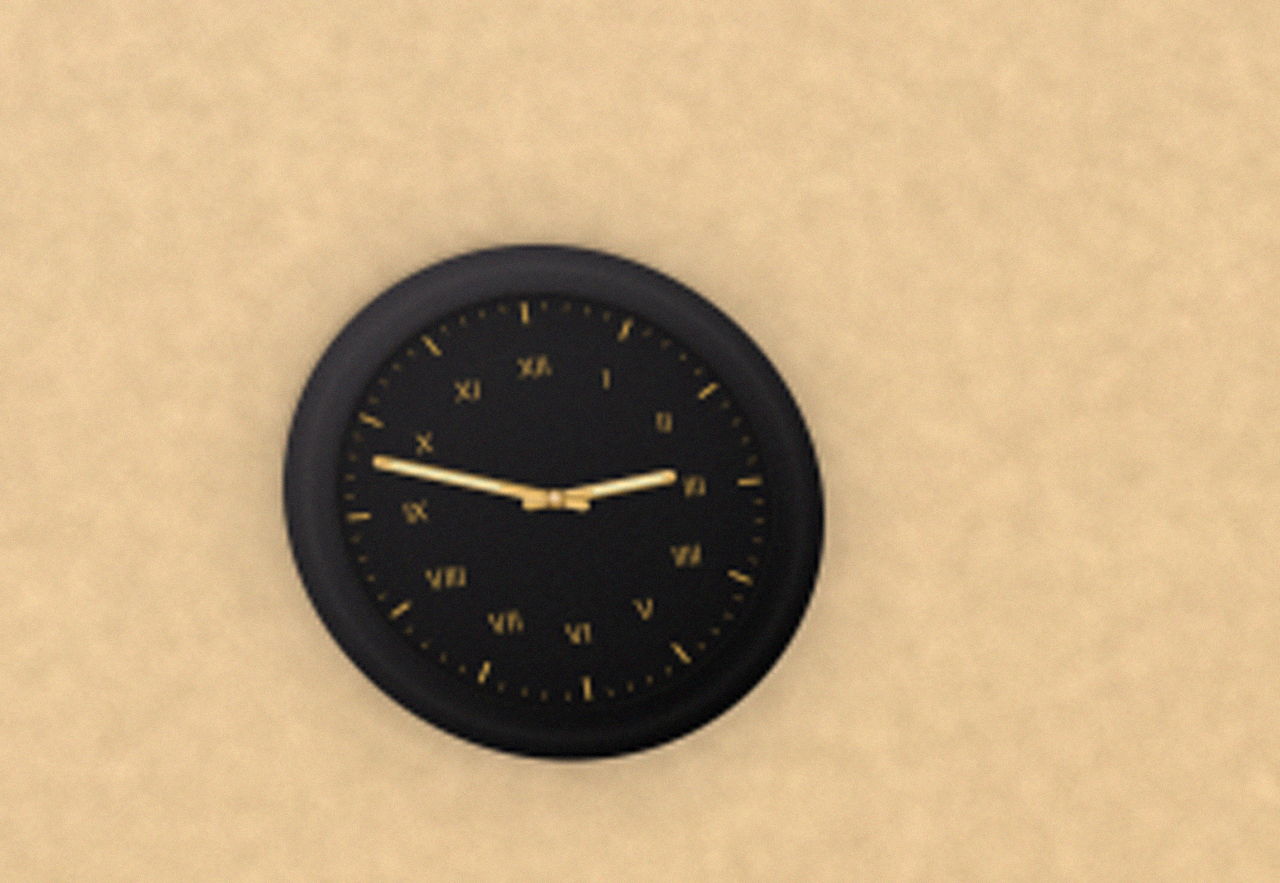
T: 2 h 48 min
